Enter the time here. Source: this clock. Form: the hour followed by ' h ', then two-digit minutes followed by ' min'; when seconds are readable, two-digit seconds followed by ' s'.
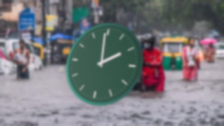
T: 1 h 59 min
